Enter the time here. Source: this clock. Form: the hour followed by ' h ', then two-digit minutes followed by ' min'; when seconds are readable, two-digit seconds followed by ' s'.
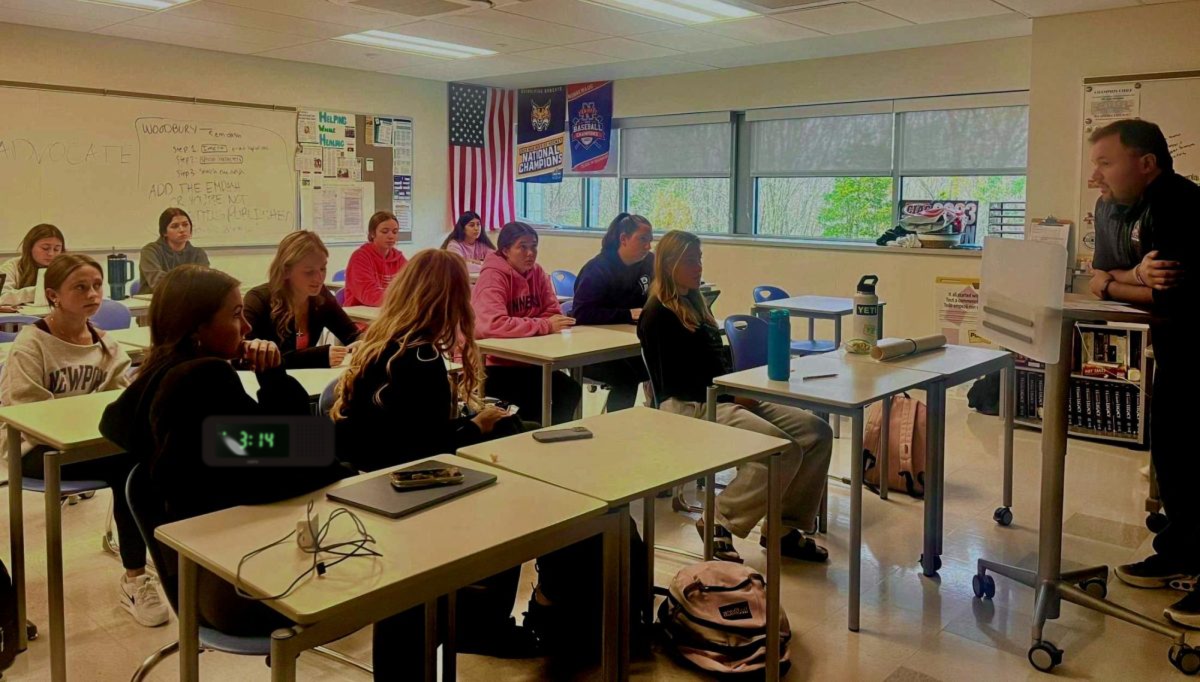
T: 3 h 14 min
